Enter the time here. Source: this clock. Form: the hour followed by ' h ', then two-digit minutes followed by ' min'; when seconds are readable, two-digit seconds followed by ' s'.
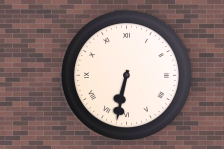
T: 6 h 32 min
